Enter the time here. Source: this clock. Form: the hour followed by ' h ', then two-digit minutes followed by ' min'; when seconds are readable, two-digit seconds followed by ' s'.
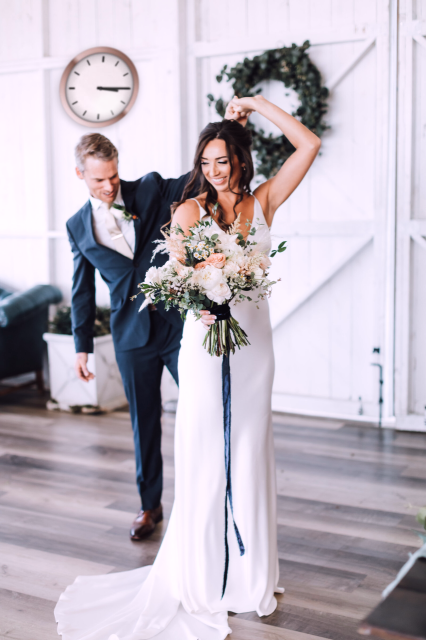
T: 3 h 15 min
